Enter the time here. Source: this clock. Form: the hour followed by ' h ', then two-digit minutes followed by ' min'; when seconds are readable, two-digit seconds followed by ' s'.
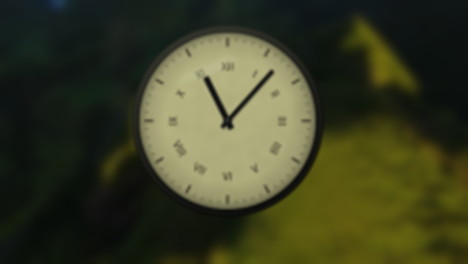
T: 11 h 07 min
